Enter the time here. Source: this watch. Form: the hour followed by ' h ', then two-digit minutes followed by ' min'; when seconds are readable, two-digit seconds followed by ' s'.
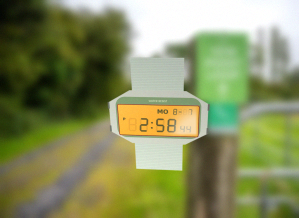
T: 2 h 58 min 44 s
